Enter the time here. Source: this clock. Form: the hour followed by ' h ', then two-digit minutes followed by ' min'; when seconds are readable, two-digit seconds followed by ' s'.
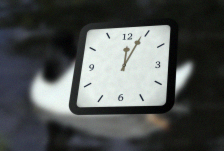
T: 12 h 04 min
